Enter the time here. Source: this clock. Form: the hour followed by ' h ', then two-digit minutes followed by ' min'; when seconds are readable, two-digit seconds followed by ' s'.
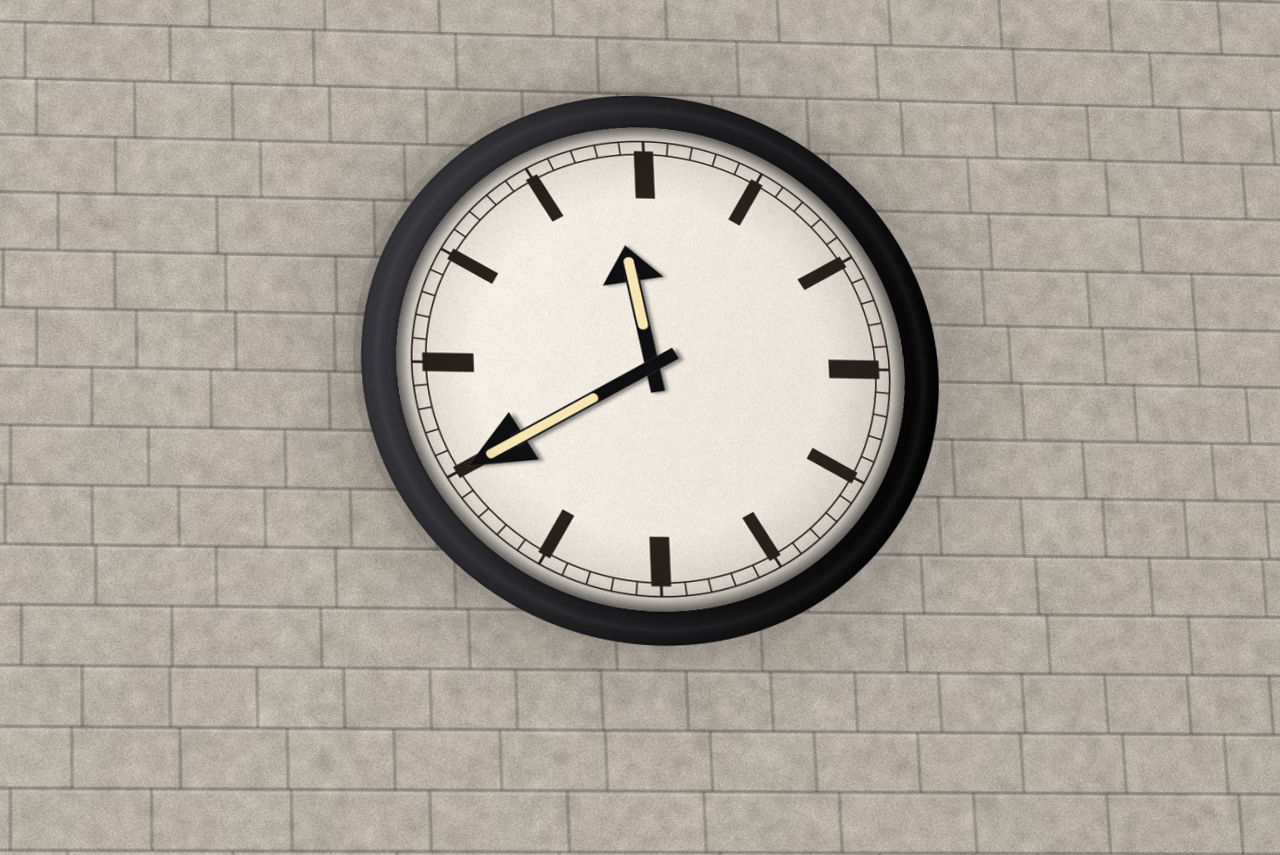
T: 11 h 40 min
